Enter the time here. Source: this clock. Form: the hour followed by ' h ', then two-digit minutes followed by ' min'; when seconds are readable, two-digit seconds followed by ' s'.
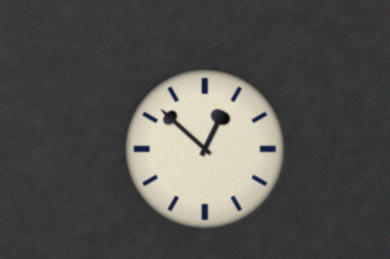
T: 12 h 52 min
